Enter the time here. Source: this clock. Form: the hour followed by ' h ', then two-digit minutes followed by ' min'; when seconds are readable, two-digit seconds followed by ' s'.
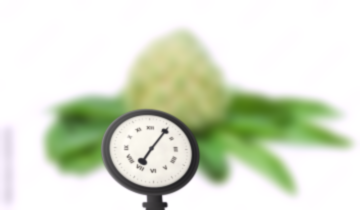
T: 7 h 06 min
